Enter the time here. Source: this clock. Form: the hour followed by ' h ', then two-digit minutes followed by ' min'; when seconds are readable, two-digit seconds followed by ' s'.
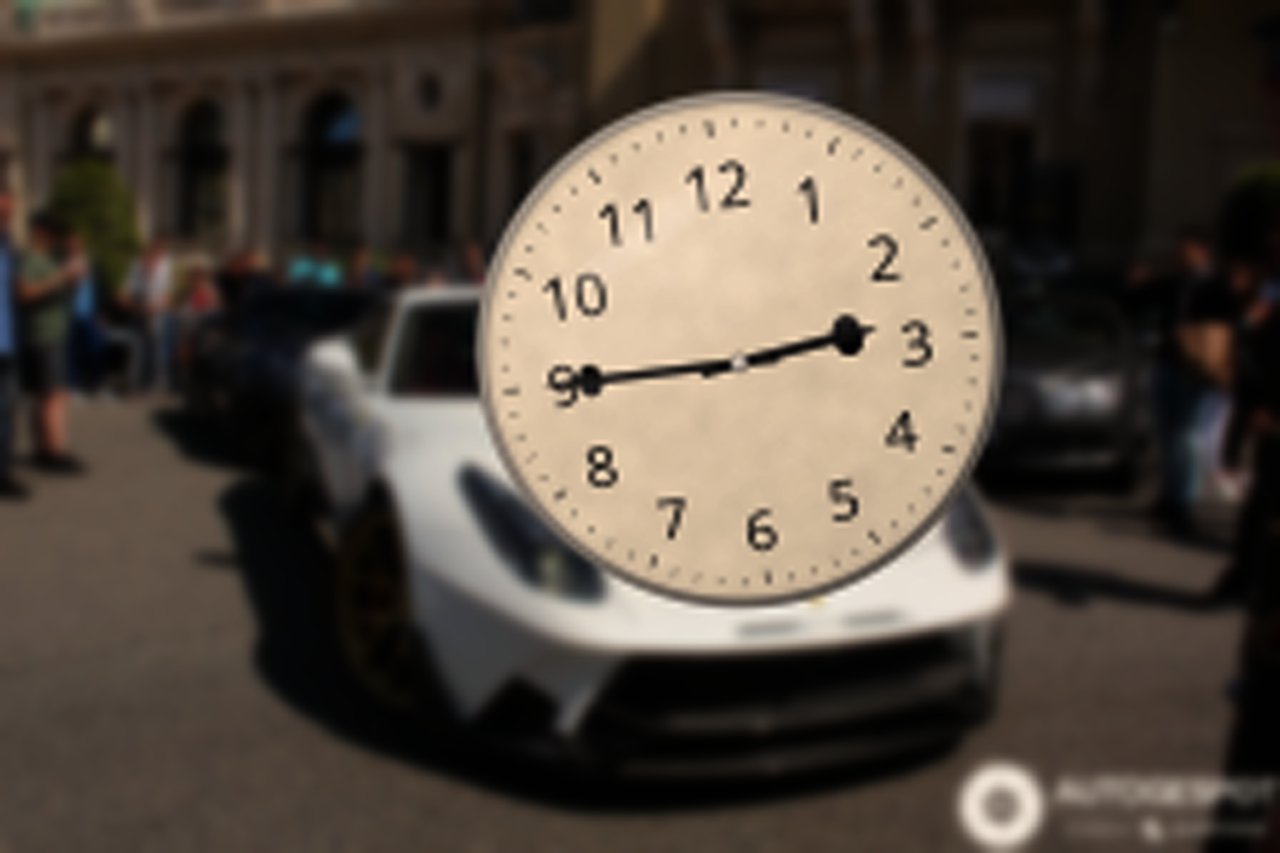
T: 2 h 45 min
